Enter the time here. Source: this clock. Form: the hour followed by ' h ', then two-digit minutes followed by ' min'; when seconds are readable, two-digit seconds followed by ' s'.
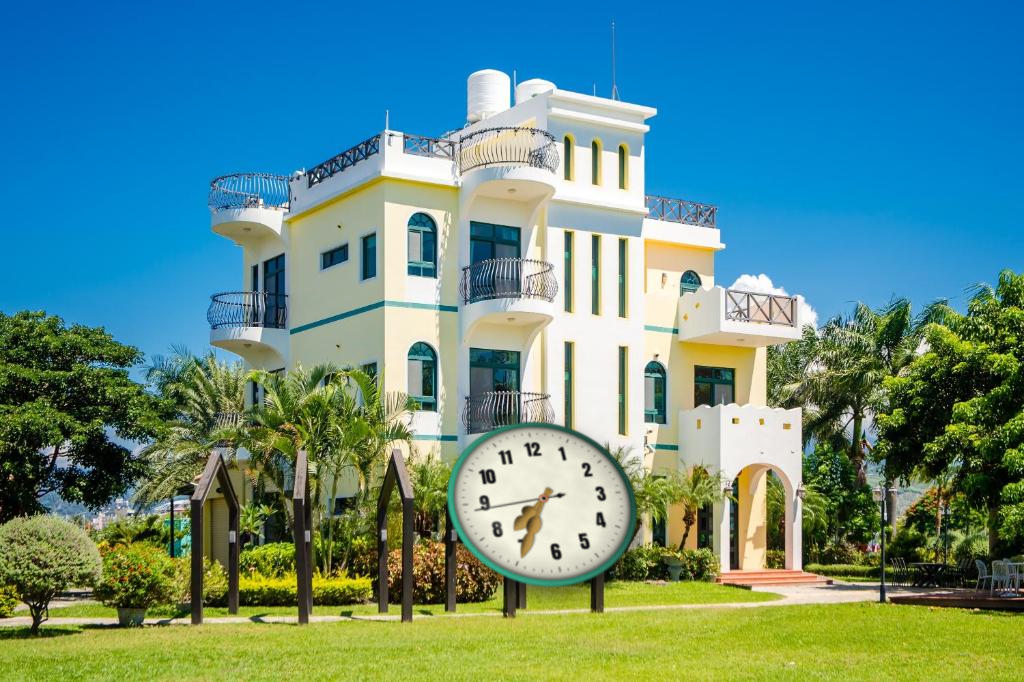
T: 7 h 34 min 44 s
